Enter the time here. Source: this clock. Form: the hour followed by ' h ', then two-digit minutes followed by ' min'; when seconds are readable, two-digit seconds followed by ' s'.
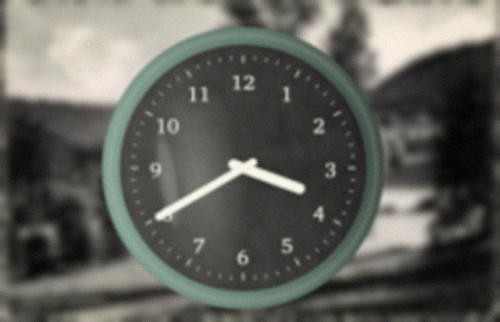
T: 3 h 40 min
